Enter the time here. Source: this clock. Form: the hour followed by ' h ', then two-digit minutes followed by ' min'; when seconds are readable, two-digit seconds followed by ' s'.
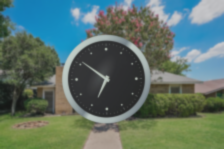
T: 6 h 51 min
